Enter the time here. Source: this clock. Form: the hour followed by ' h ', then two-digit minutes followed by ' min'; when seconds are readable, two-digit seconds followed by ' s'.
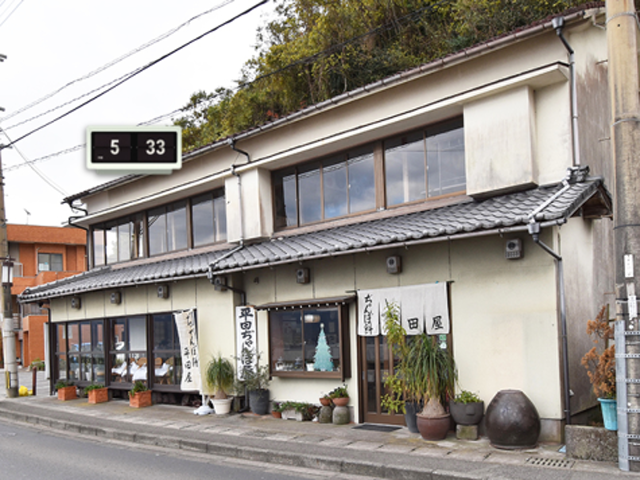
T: 5 h 33 min
